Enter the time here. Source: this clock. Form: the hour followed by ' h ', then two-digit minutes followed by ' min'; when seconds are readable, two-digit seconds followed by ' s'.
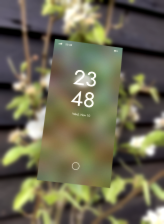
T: 23 h 48 min
